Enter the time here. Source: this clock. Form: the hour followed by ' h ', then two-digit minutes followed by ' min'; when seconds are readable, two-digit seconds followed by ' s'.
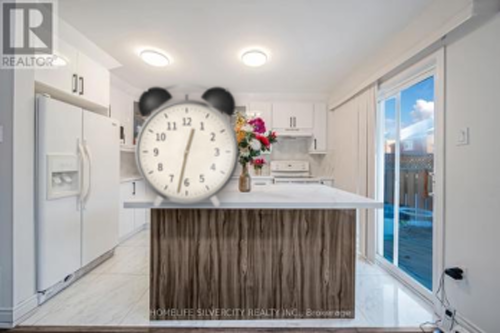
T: 12 h 32 min
